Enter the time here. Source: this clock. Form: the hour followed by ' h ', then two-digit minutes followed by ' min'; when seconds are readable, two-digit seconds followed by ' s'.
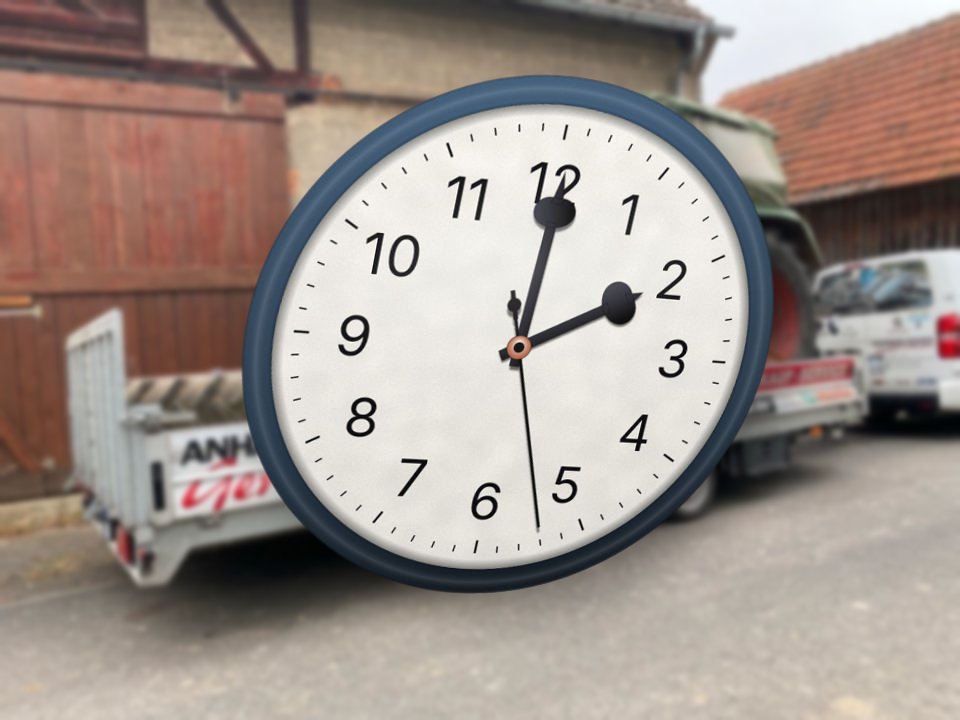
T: 2 h 00 min 27 s
